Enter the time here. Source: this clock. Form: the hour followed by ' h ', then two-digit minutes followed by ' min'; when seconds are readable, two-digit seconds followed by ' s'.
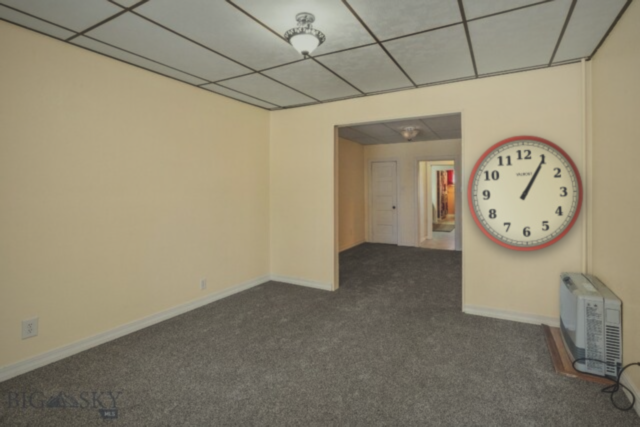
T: 1 h 05 min
